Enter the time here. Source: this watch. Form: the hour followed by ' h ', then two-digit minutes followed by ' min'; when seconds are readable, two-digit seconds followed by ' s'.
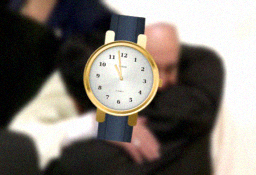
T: 10 h 58 min
